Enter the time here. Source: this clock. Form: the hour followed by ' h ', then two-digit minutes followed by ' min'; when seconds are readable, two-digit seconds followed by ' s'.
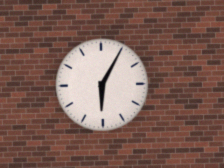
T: 6 h 05 min
